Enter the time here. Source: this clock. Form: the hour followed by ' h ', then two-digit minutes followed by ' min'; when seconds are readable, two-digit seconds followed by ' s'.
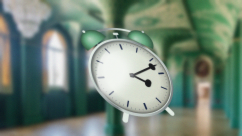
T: 4 h 12 min
